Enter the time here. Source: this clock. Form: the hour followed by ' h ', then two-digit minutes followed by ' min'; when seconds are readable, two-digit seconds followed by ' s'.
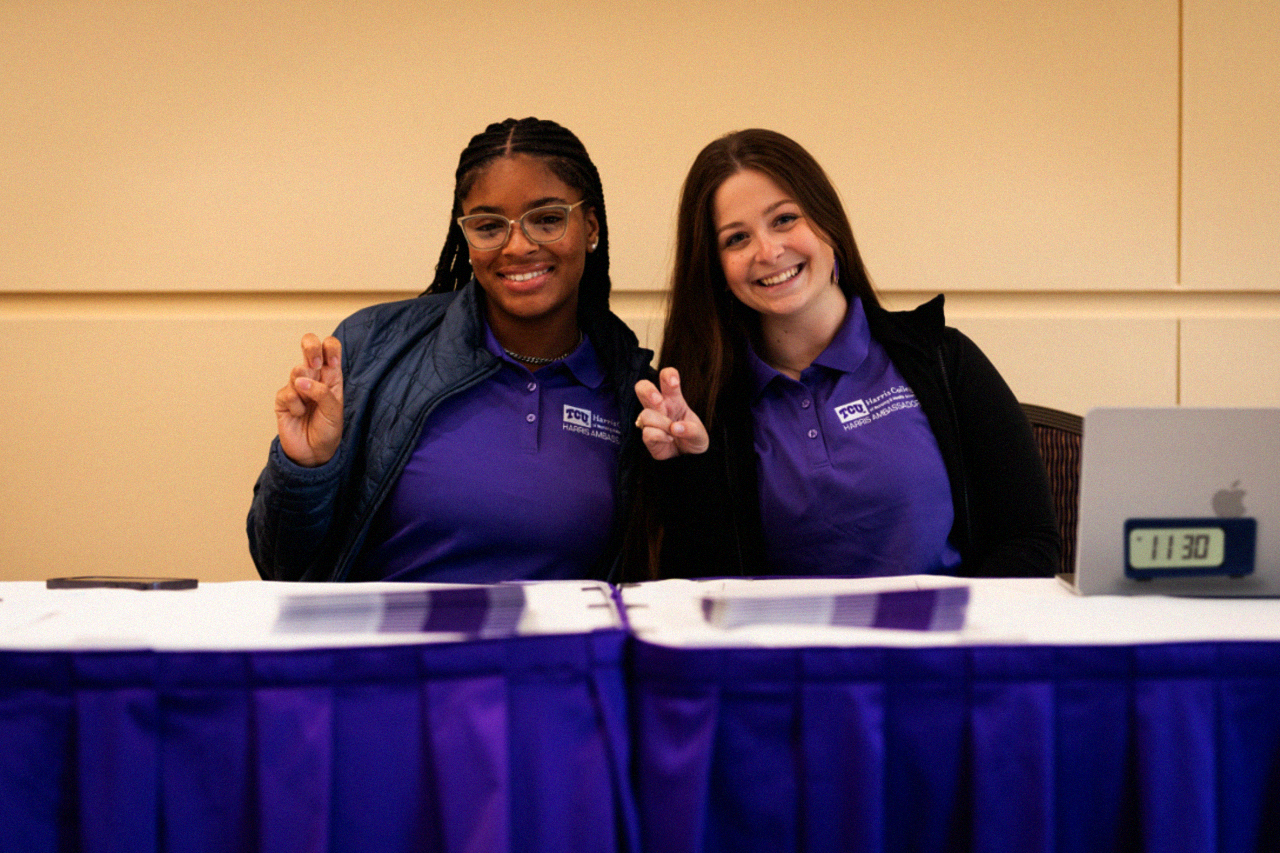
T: 11 h 30 min
